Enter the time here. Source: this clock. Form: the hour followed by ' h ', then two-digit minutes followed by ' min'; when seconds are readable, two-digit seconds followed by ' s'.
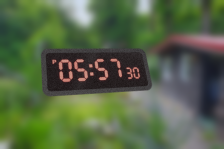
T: 5 h 57 min 30 s
